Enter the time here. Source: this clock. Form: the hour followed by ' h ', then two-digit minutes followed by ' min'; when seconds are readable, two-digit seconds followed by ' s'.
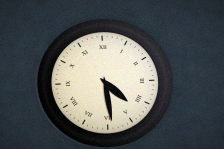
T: 4 h 29 min
